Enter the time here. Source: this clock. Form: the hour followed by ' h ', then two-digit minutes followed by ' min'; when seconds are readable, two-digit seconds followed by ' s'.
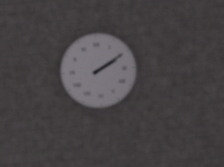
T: 2 h 10 min
